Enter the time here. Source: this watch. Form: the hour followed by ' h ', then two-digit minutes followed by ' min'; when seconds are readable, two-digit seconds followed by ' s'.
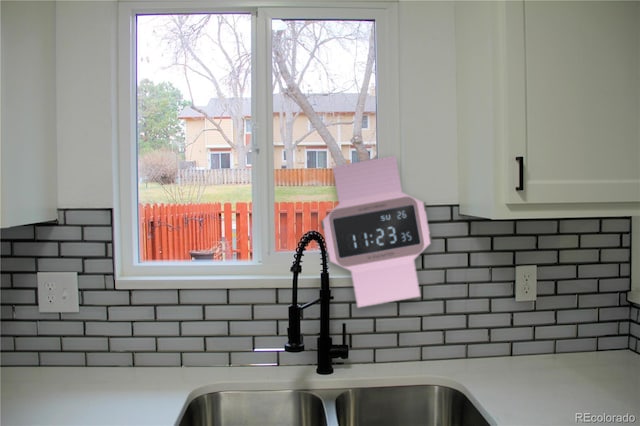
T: 11 h 23 min
